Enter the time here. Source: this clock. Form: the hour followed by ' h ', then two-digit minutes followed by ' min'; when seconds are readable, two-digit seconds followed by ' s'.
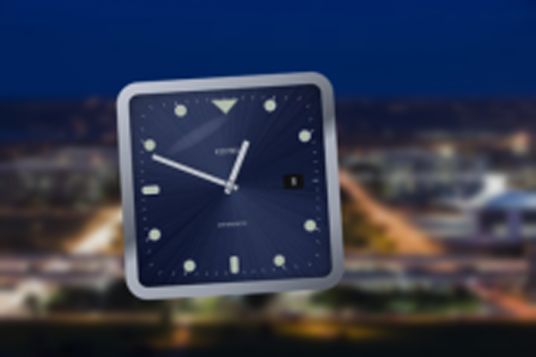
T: 12 h 49 min
